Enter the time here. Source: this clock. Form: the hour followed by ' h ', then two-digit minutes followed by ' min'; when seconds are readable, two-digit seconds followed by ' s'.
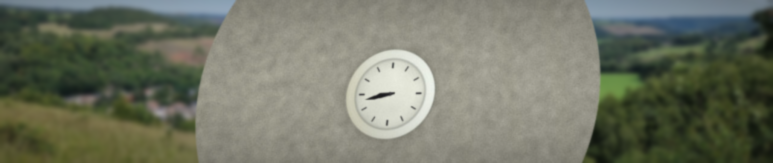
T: 8 h 43 min
